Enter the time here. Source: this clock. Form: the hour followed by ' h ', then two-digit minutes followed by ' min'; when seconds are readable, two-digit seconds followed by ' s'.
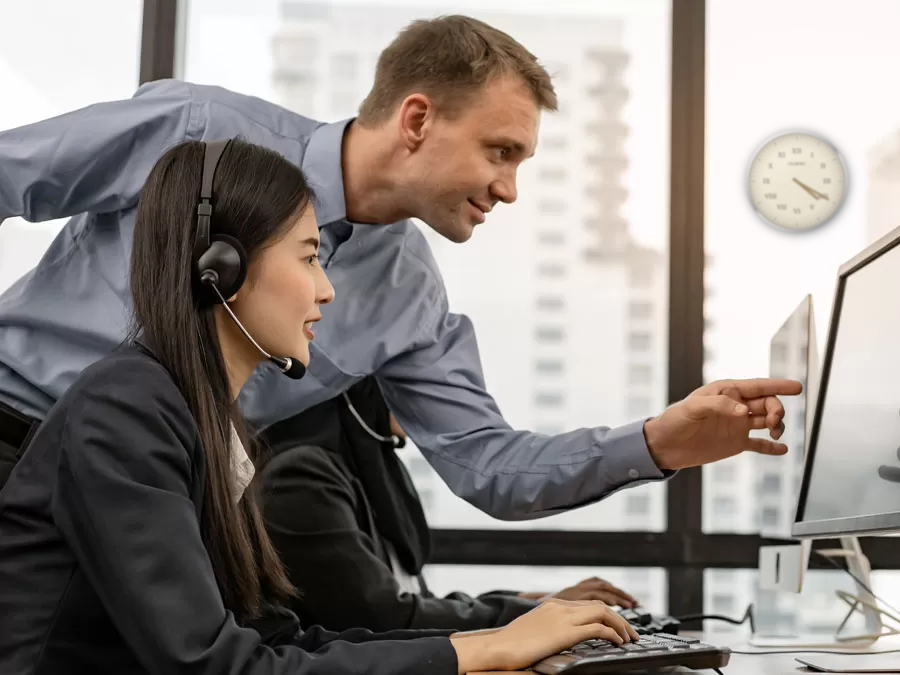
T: 4 h 20 min
